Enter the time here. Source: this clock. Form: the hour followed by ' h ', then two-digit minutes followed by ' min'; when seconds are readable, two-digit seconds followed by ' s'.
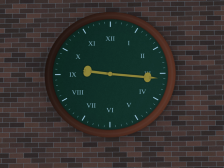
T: 9 h 16 min
